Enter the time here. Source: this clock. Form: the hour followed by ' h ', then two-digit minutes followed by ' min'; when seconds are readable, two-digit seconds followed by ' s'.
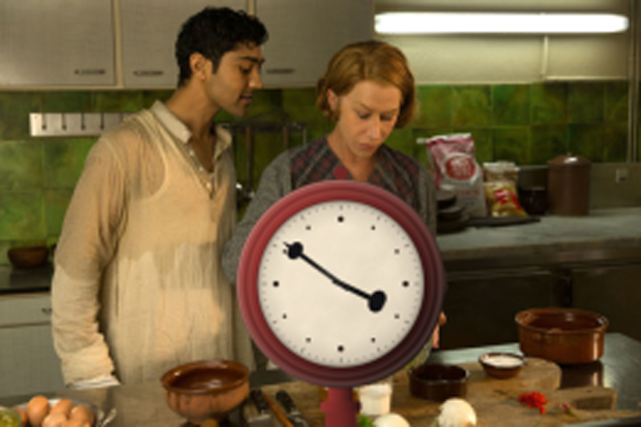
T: 3 h 51 min
